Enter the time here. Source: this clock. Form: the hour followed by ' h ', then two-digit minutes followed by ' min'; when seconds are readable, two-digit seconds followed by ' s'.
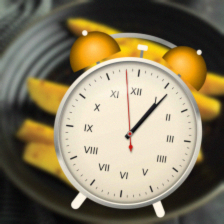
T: 1 h 05 min 58 s
